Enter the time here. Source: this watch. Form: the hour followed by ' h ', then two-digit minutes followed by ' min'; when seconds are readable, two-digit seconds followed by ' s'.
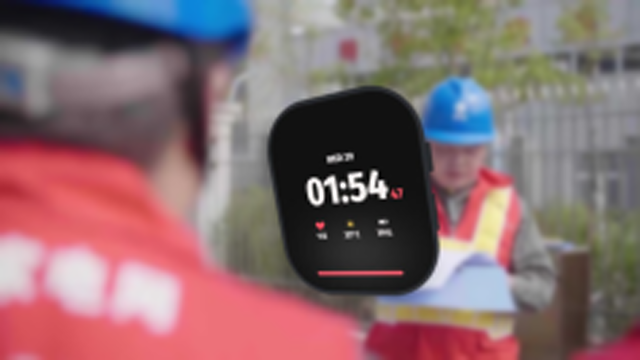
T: 1 h 54 min
